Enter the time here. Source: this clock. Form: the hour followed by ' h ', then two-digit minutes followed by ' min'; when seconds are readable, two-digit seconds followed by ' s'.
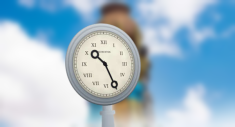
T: 10 h 26 min
